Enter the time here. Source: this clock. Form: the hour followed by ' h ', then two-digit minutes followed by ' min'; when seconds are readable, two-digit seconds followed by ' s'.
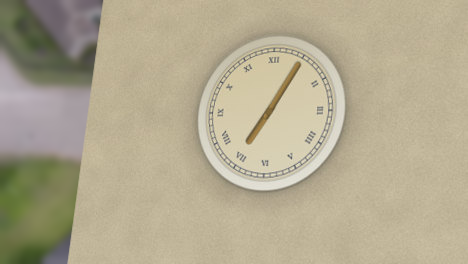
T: 7 h 05 min
